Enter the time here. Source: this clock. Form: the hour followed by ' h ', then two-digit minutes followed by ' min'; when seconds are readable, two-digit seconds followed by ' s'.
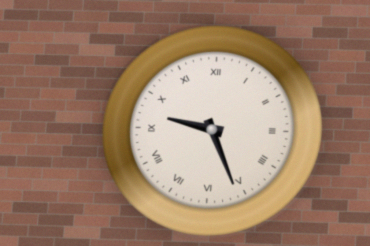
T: 9 h 26 min
